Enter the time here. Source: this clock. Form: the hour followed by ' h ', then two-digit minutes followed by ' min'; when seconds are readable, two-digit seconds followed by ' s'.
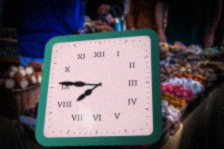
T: 7 h 46 min
